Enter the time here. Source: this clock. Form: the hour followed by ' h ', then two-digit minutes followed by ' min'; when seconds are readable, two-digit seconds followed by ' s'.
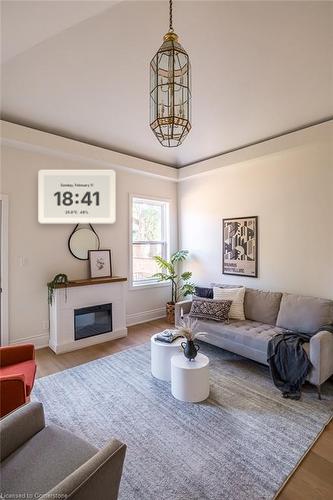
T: 18 h 41 min
